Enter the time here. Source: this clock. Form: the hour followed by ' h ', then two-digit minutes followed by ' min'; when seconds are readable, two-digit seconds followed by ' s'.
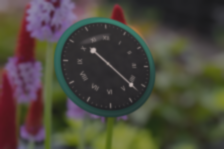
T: 10 h 22 min
